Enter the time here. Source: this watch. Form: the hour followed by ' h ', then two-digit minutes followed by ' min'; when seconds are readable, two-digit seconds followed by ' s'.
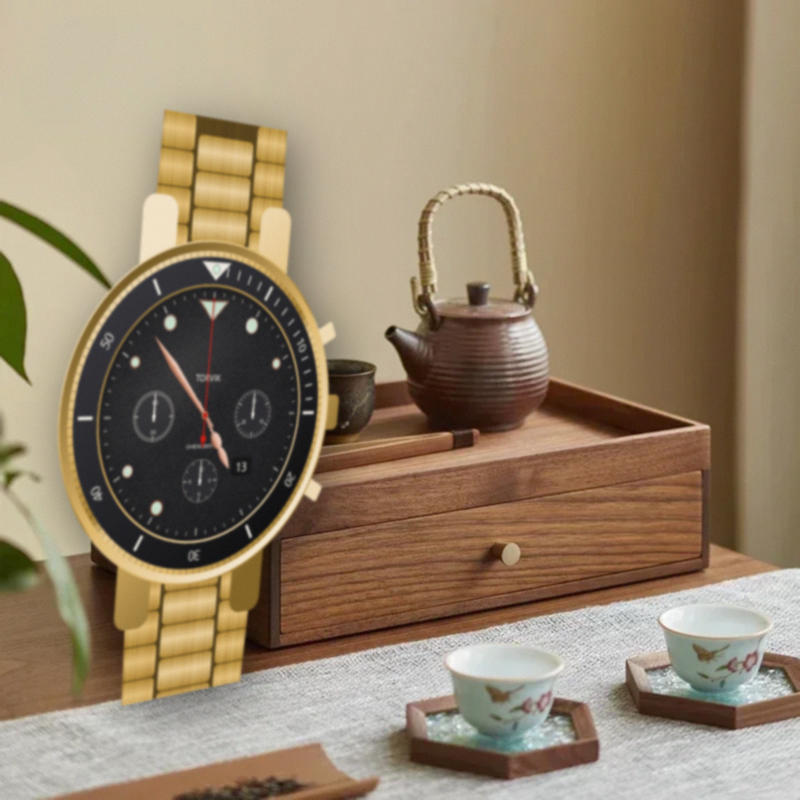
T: 4 h 53 min
